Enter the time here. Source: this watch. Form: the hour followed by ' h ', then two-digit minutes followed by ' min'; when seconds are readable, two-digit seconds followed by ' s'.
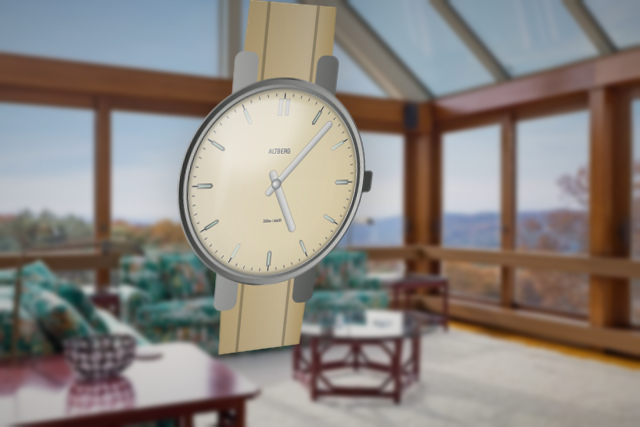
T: 5 h 07 min
